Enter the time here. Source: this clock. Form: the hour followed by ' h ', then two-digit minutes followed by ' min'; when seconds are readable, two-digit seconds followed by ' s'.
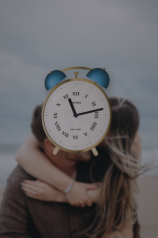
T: 11 h 13 min
